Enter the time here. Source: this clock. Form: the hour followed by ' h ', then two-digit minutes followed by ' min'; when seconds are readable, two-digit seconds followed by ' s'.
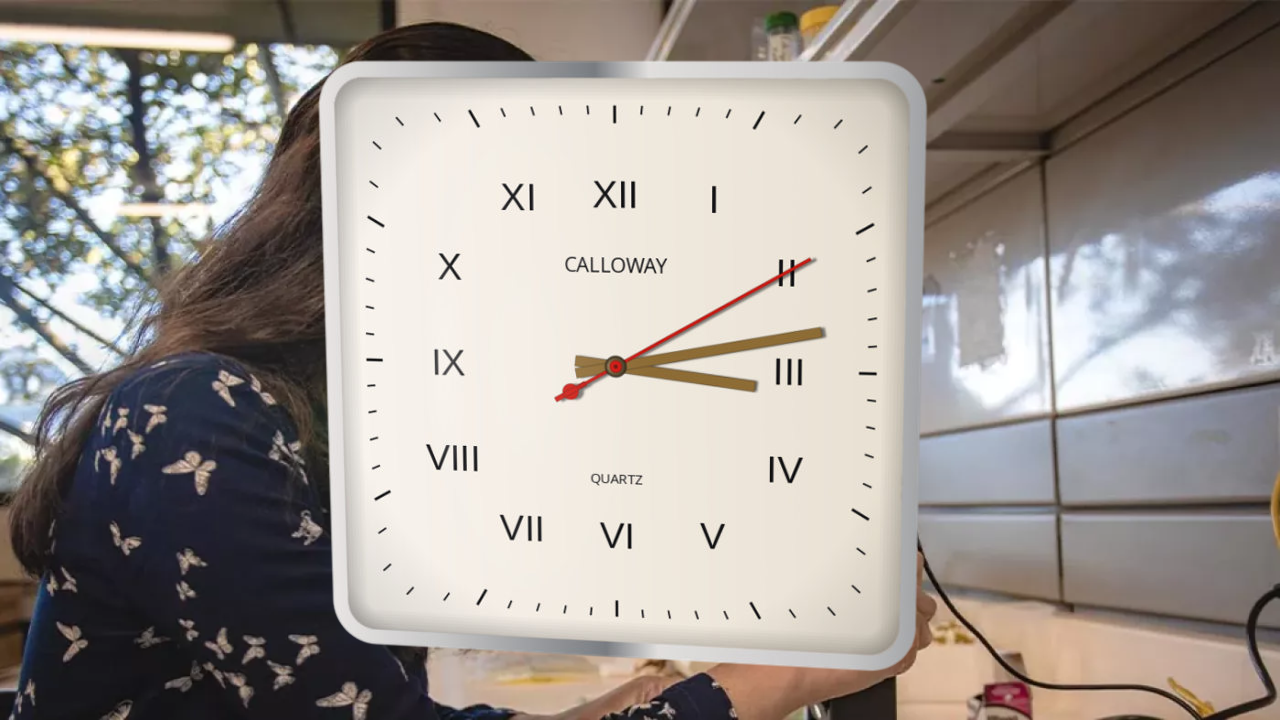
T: 3 h 13 min 10 s
